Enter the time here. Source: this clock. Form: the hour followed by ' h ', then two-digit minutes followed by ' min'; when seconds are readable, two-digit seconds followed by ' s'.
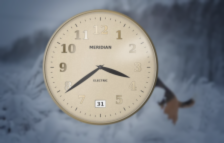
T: 3 h 39 min
